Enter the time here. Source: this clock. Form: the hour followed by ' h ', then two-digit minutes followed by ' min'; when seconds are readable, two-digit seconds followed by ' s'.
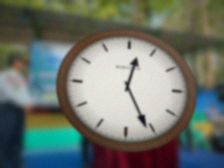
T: 12 h 26 min
